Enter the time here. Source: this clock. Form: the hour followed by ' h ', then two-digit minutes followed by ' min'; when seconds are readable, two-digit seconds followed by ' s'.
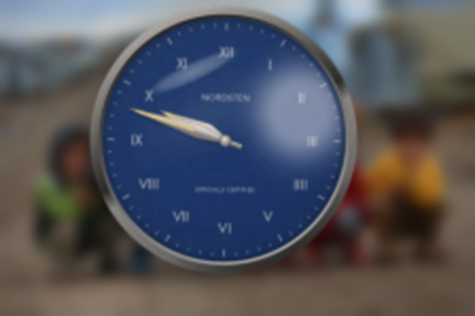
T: 9 h 48 min
